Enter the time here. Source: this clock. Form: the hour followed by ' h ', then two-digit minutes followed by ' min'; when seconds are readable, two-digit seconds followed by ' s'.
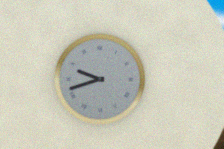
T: 9 h 42 min
